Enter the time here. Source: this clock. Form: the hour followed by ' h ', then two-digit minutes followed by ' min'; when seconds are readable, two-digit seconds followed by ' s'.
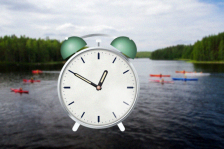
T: 12 h 50 min
